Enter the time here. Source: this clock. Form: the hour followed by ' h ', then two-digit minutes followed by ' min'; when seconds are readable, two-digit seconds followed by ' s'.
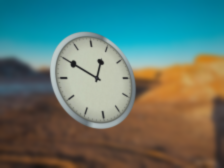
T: 12 h 50 min
